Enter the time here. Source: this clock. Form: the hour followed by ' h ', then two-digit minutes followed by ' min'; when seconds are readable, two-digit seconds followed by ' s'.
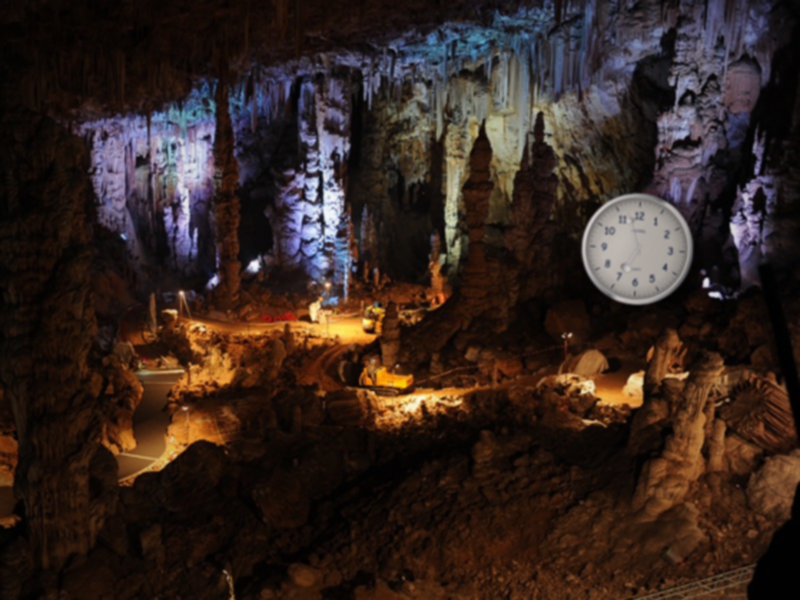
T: 6 h 57 min
